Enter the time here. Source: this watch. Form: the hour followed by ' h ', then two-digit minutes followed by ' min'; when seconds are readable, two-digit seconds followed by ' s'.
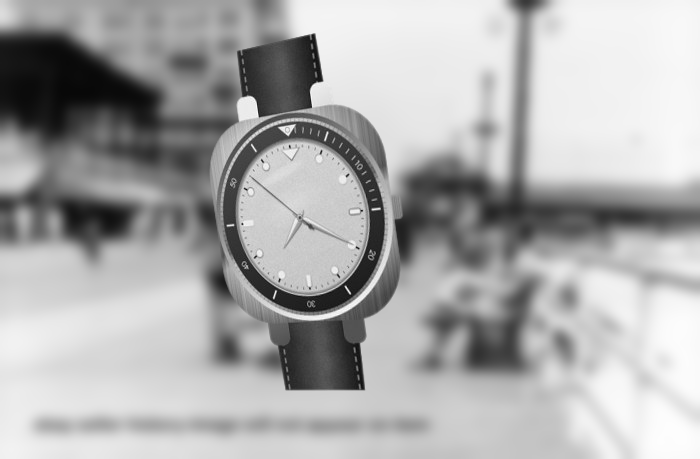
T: 7 h 19 min 52 s
